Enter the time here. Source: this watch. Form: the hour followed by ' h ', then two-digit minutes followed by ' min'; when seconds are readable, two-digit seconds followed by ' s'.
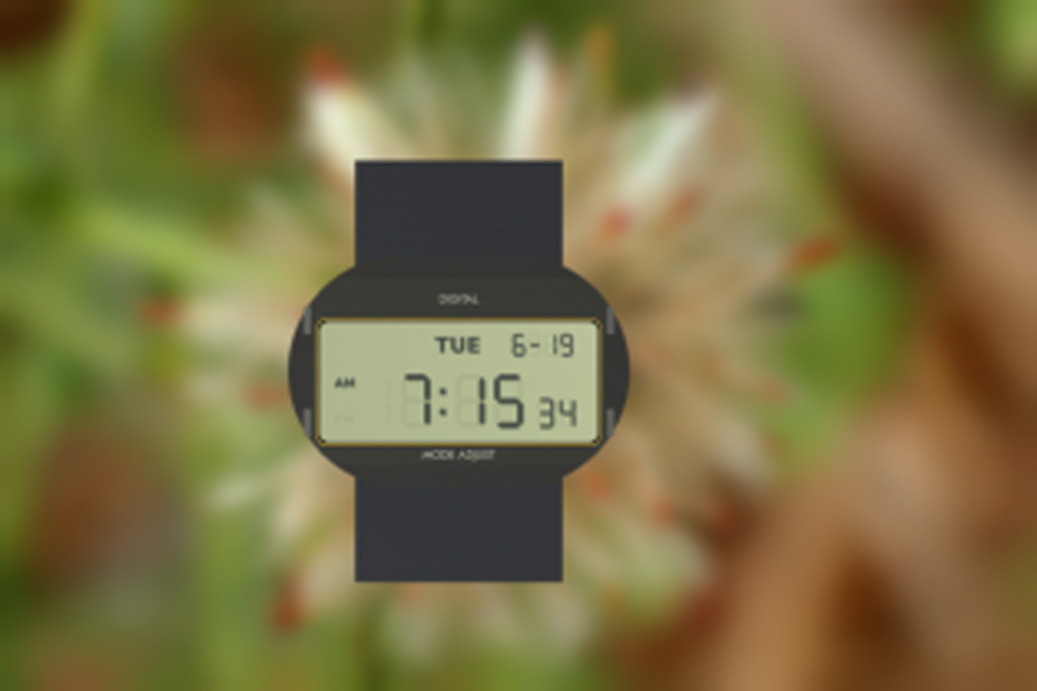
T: 7 h 15 min 34 s
